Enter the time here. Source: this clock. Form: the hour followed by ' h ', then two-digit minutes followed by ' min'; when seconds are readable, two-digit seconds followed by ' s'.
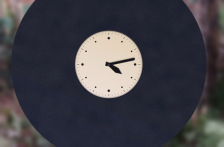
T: 4 h 13 min
